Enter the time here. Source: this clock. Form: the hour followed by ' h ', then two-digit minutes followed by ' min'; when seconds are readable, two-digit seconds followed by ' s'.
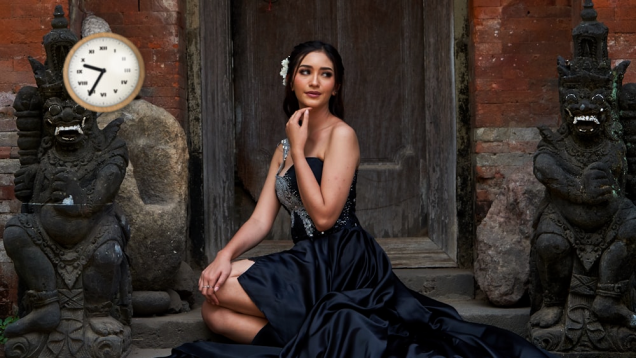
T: 9 h 35 min
